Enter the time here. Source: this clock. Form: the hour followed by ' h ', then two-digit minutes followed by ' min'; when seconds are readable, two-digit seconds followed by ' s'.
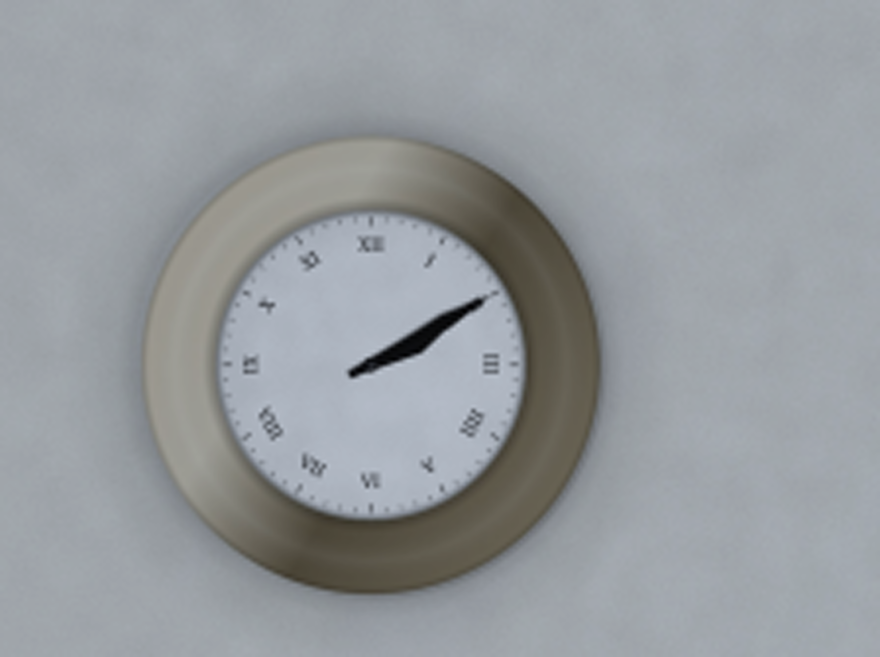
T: 2 h 10 min
